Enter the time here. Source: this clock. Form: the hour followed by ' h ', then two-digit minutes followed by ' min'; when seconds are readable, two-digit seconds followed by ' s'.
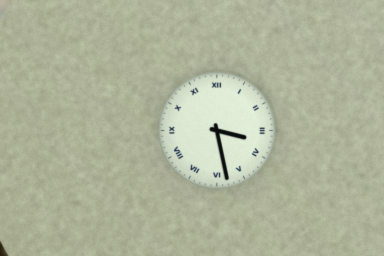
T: 3 h 28 min
